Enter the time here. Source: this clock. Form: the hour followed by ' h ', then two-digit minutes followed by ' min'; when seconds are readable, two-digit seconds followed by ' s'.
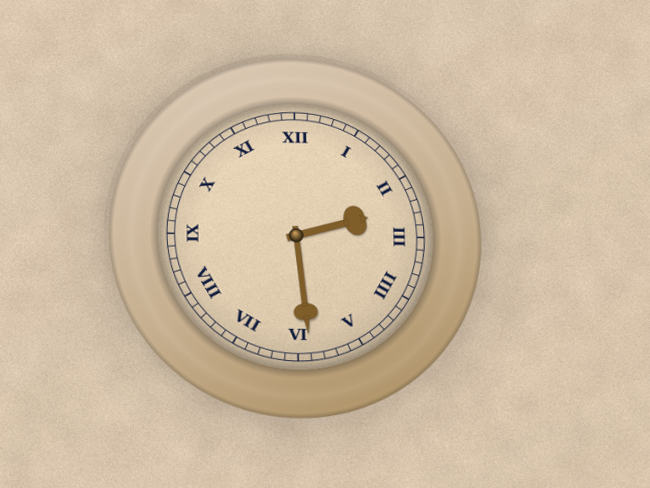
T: 2 h 29 min
